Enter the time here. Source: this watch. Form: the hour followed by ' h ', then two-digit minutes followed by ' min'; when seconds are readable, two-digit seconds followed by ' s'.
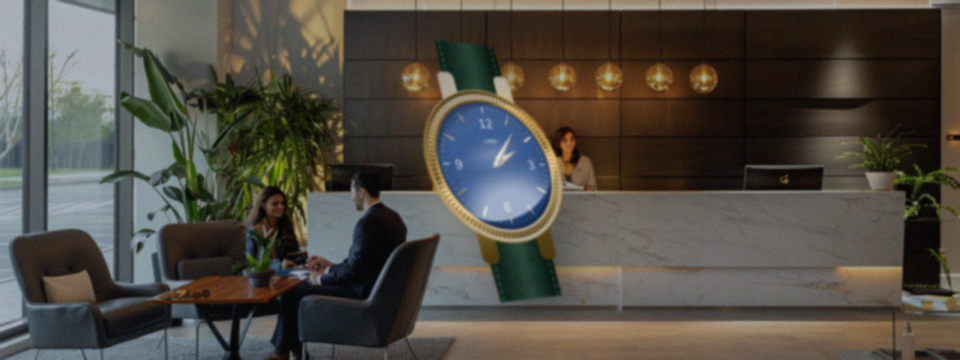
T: 2 h 07 min
